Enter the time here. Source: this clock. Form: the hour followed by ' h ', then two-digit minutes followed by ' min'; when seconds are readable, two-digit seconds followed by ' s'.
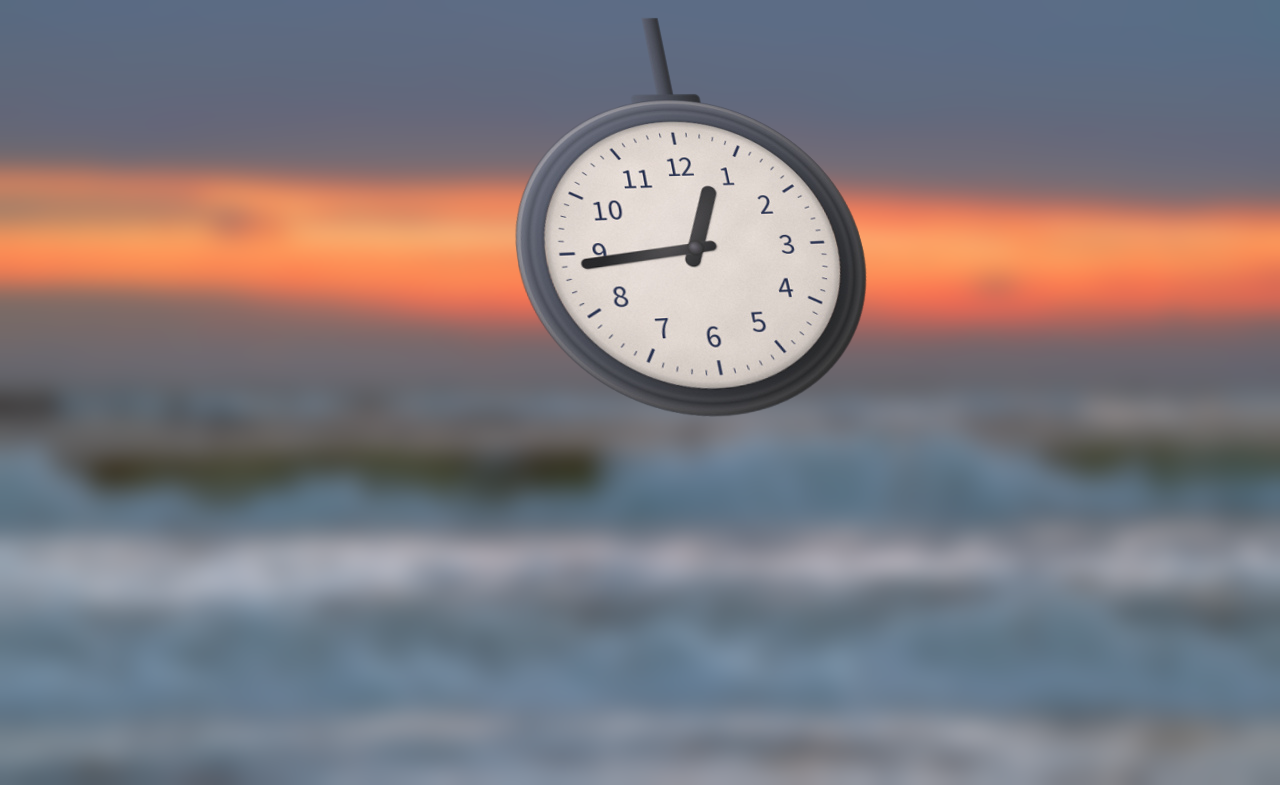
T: 12 h 44 min
